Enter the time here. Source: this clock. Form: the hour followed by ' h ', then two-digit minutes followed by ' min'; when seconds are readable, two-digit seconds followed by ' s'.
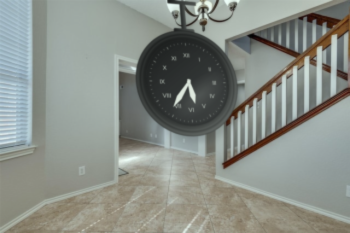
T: 5 h 36 min
